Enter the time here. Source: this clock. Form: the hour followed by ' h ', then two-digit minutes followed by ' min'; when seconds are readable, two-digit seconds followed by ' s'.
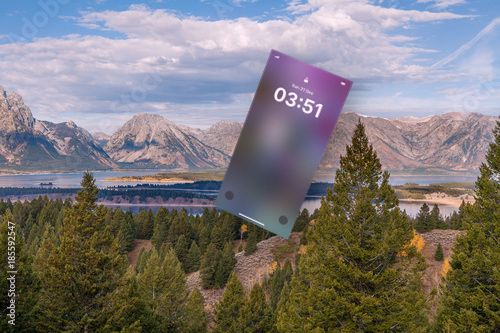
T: 3 h 51 min
